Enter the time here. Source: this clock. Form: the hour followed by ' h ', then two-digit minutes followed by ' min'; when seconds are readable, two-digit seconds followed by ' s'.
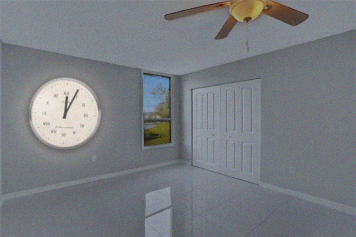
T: 12 h 04 min
